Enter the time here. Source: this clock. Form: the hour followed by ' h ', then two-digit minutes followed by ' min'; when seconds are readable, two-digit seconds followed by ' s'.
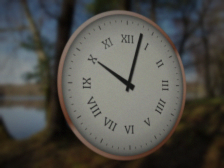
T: 10 h 03 min
